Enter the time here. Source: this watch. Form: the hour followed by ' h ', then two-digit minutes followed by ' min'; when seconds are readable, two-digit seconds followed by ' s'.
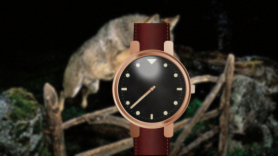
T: 7 h 38 min
